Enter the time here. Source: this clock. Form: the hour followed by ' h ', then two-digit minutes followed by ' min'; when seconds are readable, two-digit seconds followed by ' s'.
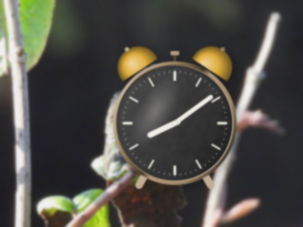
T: 8 h 09 min
